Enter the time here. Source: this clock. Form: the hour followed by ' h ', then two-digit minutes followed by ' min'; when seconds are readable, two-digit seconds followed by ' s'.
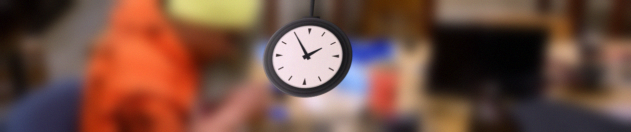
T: 1 h 55 min
